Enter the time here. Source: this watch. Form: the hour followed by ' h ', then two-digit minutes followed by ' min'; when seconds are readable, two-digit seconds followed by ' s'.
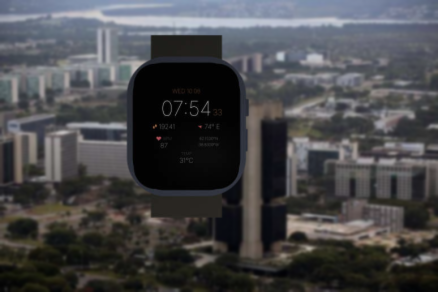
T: 7 h 54 min
